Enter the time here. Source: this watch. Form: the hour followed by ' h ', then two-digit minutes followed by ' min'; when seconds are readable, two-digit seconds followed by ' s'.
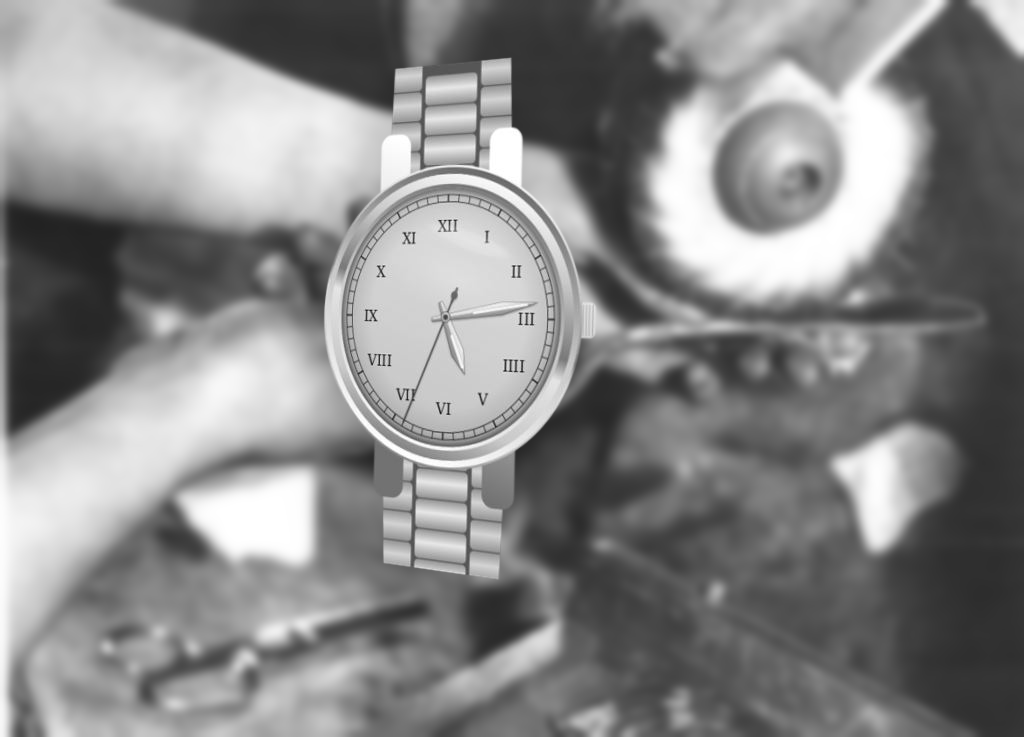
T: 5 h 13 min 34 s
